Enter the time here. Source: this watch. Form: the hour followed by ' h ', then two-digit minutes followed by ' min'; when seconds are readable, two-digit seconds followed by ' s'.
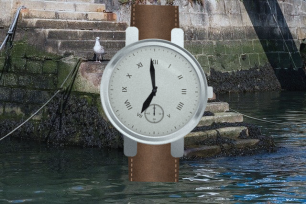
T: 6 h 59 min
